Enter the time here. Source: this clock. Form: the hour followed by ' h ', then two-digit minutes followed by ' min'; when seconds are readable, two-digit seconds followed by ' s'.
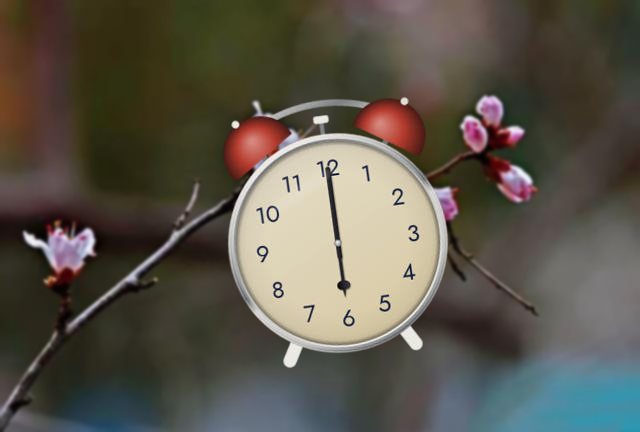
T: 6 h 00 min
